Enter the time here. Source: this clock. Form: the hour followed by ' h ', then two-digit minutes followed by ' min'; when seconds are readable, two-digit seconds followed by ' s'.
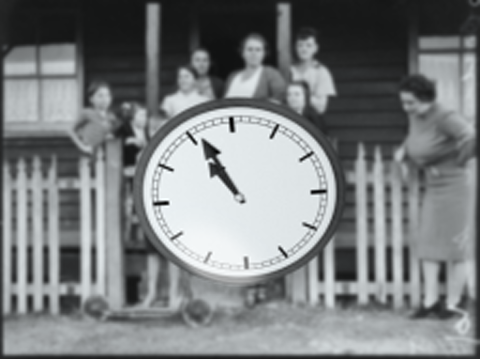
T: 10 h 56 min
